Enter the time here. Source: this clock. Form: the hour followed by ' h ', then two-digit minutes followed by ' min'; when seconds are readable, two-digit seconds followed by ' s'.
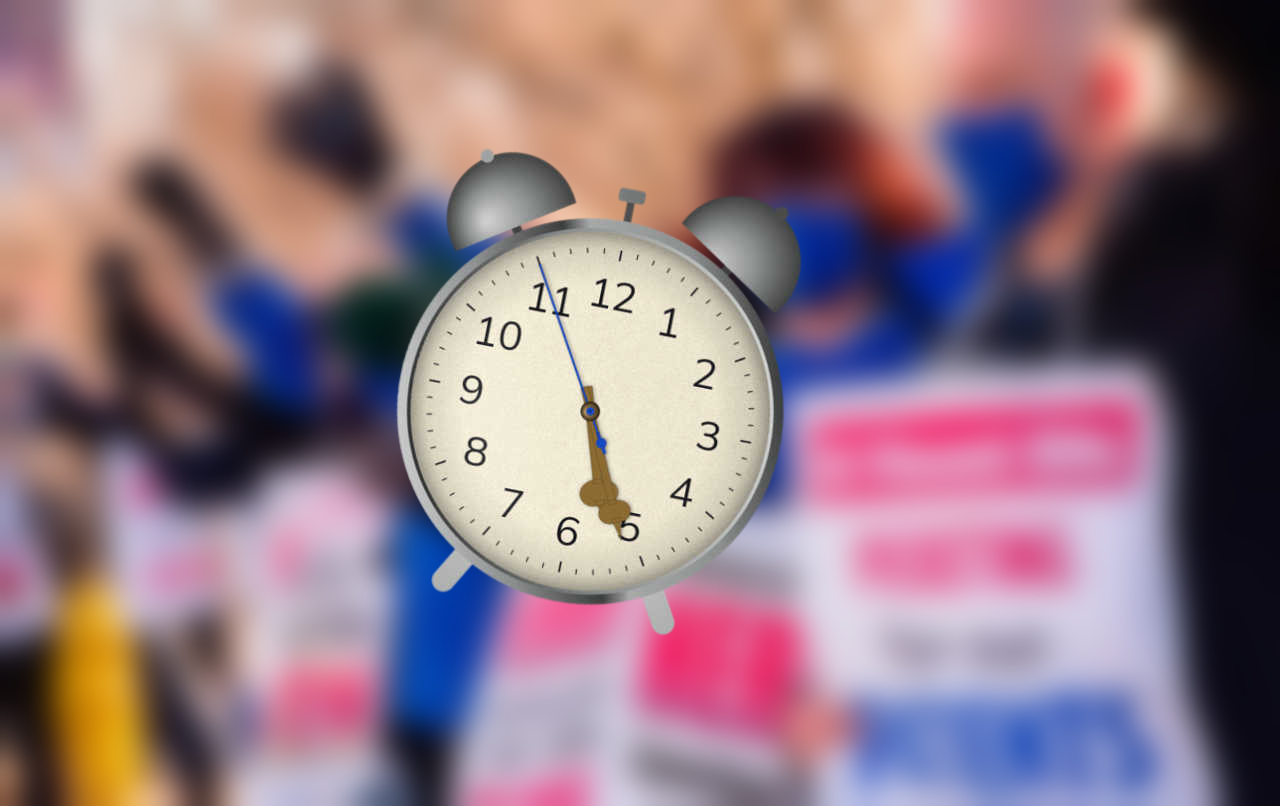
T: 5 h 25 min 55 s
